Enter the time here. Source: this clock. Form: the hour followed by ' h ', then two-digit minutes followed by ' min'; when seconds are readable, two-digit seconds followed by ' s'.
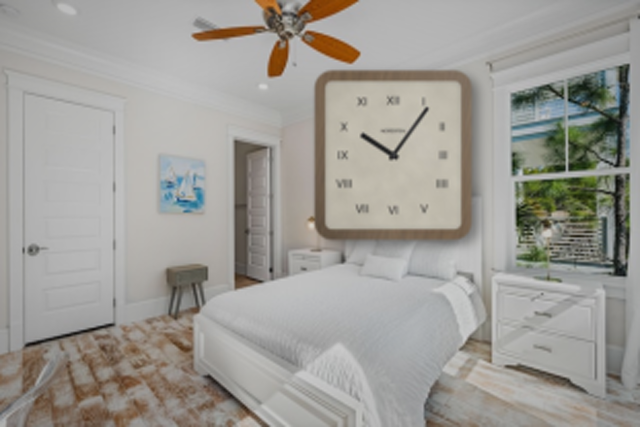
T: 10 h 06 min
